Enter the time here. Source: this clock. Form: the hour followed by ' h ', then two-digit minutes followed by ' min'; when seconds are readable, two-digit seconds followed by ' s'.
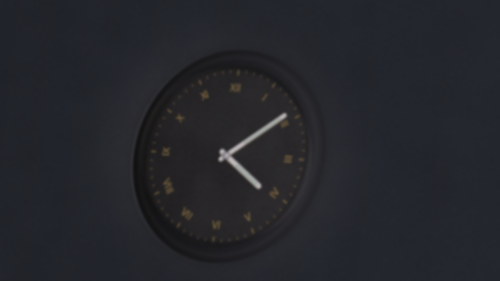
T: 4 h 09 min
